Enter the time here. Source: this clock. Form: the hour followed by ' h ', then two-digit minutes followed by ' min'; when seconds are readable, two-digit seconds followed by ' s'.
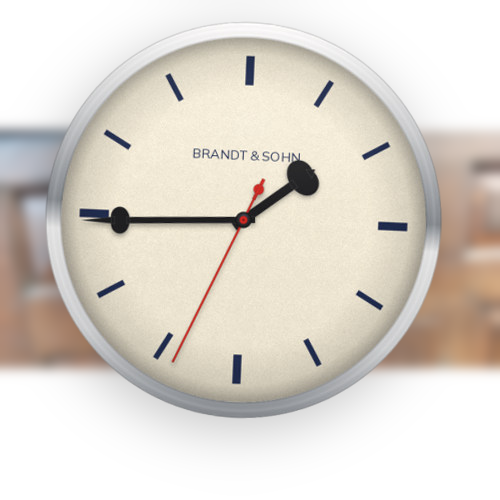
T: 1 h 44 min 34 s
